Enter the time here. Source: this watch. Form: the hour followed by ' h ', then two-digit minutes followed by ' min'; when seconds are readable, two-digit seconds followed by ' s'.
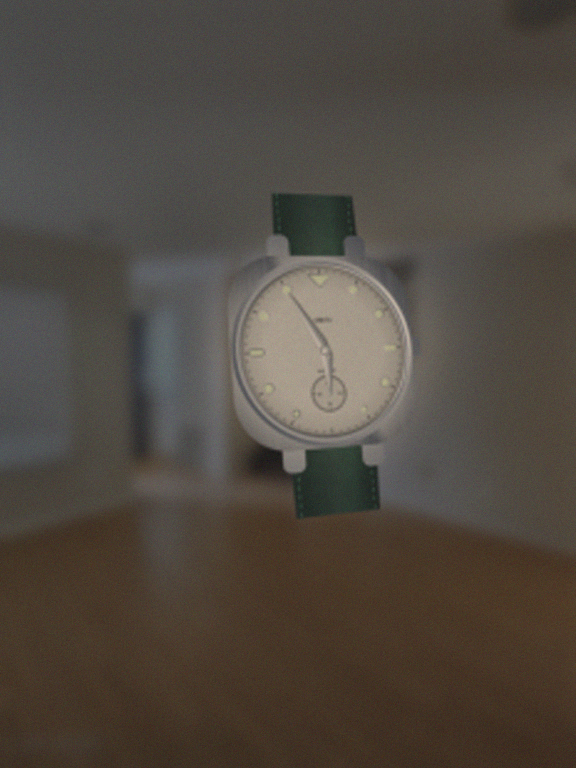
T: 5 h 55 min
